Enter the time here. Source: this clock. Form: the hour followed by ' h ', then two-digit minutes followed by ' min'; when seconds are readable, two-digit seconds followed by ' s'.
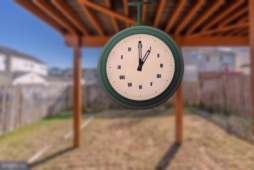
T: 1 h 00 min
